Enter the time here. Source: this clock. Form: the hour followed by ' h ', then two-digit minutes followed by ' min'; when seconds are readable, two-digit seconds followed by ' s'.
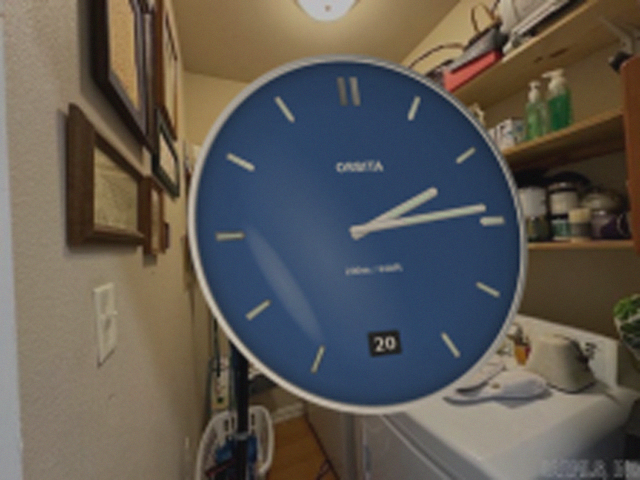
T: 2 h 14 min
